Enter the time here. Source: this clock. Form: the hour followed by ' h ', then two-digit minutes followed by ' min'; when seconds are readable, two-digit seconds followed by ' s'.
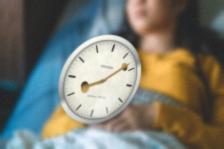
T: 8 h 08 min
